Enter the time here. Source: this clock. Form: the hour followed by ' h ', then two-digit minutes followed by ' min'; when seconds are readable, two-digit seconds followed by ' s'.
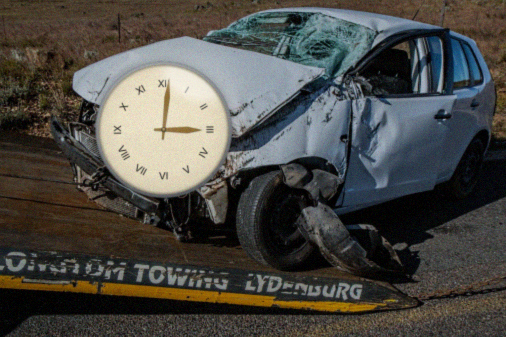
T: 3 h 01 min
